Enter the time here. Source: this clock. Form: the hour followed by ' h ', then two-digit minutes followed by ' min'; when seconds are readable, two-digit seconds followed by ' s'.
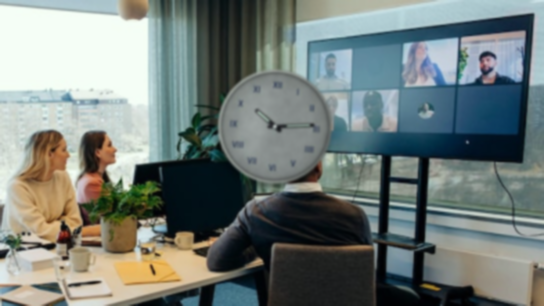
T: 10 h 14 min
